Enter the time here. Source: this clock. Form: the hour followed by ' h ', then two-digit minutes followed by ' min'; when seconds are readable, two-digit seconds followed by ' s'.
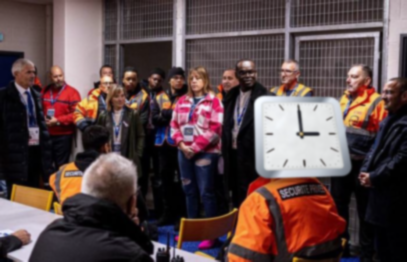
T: 3 h 00 min
